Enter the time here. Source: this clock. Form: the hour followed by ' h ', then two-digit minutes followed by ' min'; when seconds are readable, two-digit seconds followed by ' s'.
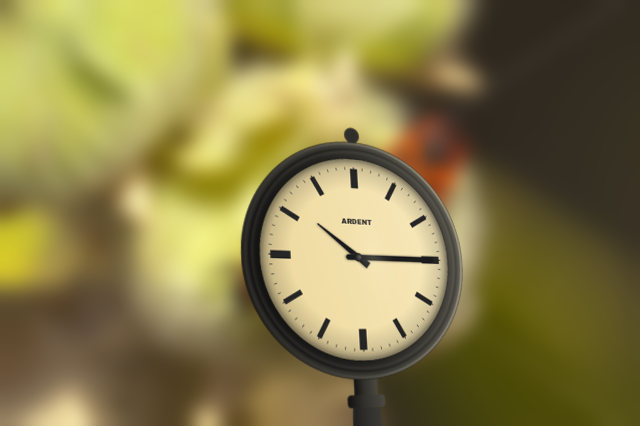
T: 10 h 15 min
